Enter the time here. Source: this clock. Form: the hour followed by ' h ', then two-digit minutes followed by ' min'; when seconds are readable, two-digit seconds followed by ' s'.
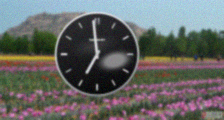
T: 6 h 59 min
